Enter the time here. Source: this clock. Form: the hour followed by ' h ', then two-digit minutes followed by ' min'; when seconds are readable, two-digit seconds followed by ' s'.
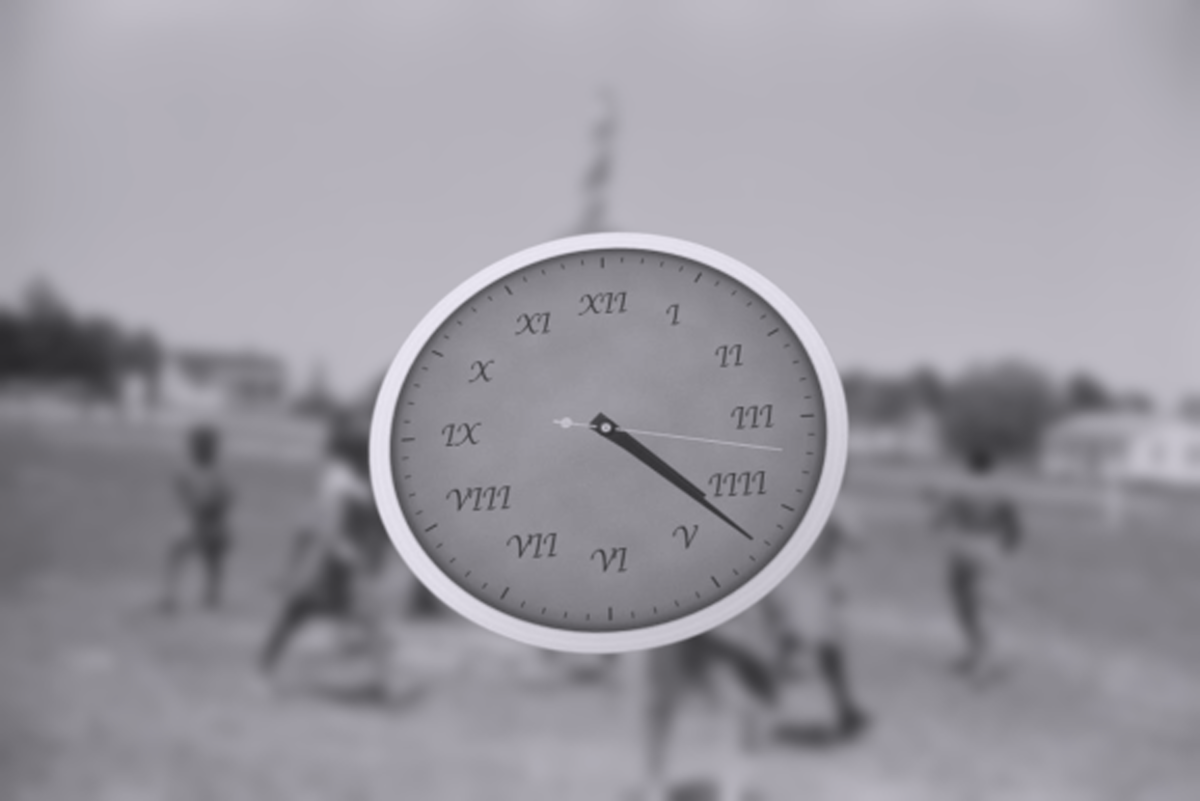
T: 4 h 22 min 17 s
